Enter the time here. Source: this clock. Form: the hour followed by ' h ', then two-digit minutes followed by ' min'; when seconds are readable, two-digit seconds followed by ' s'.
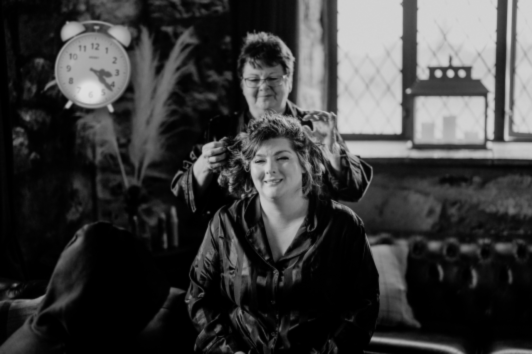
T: 3 h 22 min
